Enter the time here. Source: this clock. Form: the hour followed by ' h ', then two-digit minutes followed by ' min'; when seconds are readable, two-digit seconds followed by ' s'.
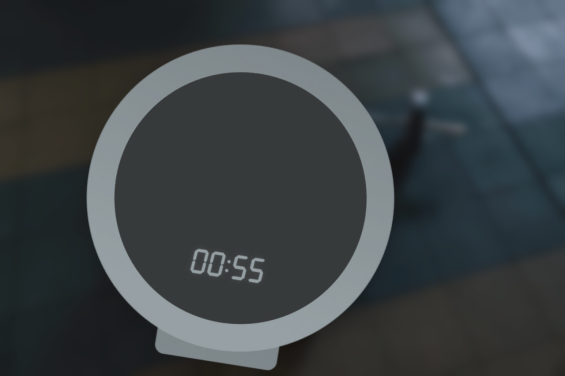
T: 0 h 55 min
